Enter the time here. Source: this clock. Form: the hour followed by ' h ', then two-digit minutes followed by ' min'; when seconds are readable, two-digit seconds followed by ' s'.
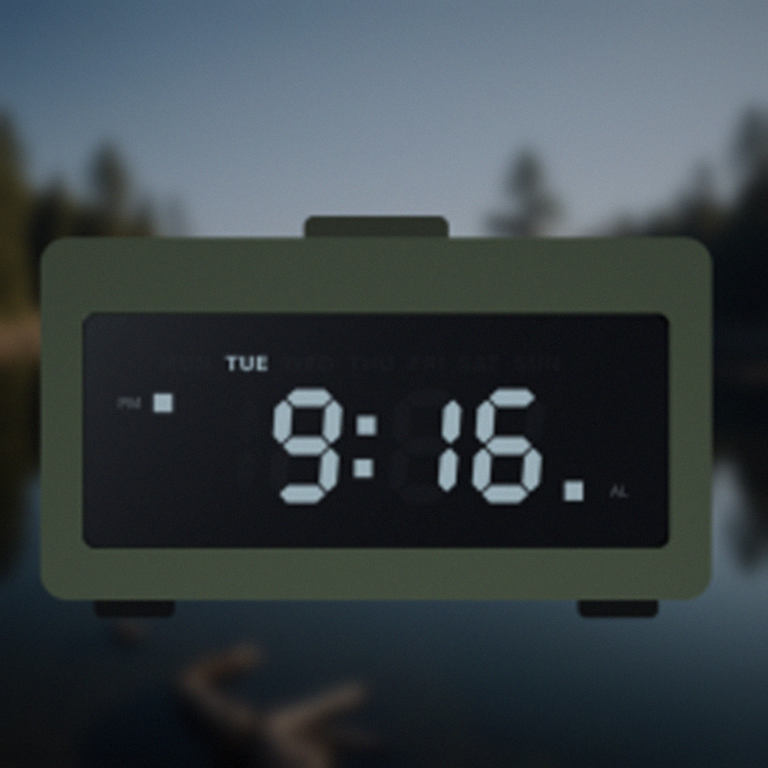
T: 9 h 16 min
